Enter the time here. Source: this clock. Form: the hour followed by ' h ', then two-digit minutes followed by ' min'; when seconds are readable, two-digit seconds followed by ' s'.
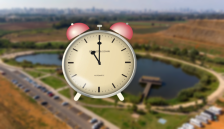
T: 11 h 00 min
